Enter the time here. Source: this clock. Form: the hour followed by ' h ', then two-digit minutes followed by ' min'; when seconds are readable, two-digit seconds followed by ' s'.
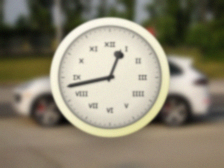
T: 12 h 43 min
